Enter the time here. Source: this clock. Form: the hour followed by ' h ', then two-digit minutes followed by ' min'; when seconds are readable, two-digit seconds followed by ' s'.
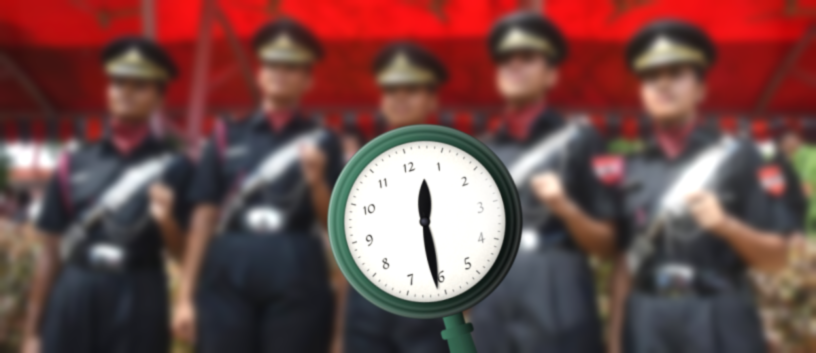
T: 12 h 31 min
